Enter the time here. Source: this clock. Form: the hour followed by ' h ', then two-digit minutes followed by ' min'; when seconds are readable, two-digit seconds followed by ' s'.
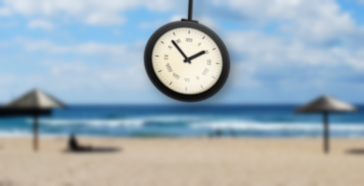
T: 1 h 53 min
